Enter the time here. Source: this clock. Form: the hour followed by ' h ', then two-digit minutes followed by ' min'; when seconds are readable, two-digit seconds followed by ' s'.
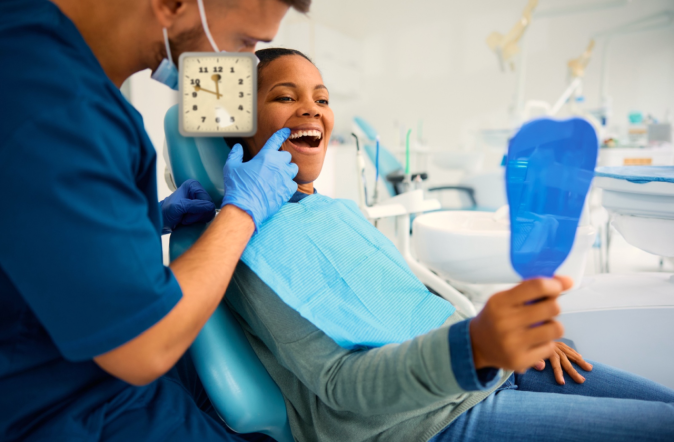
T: 11 h 48 min
